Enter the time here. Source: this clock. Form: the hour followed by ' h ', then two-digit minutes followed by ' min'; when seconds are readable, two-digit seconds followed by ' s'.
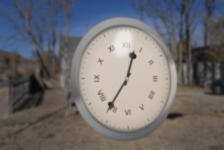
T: 12 h 36 min
